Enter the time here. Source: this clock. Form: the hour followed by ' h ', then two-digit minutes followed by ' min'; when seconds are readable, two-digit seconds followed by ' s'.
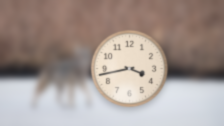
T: 3 h 43 min
